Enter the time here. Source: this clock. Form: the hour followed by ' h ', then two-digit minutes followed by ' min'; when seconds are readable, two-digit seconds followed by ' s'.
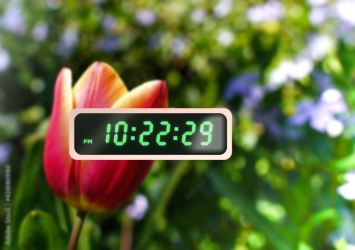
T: 10 h 22 min 29 s
